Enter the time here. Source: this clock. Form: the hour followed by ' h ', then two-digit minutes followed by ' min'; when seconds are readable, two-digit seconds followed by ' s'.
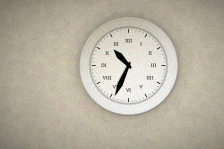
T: 10 h 34 min
